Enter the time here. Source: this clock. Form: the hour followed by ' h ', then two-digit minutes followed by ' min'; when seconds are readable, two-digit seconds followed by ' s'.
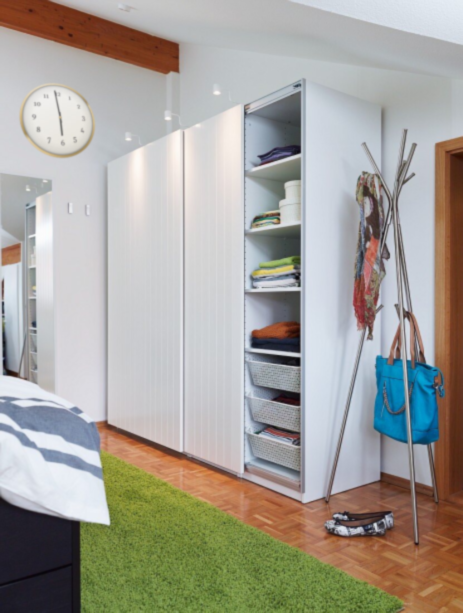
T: 5 h 59 min
